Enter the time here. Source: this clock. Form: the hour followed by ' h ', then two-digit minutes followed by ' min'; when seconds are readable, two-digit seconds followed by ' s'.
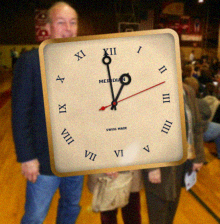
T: 12 h 59 min 12 s
